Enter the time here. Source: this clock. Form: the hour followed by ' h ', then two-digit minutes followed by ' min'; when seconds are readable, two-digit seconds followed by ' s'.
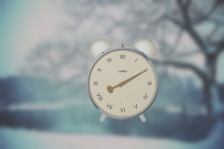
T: 8 h 10 min
